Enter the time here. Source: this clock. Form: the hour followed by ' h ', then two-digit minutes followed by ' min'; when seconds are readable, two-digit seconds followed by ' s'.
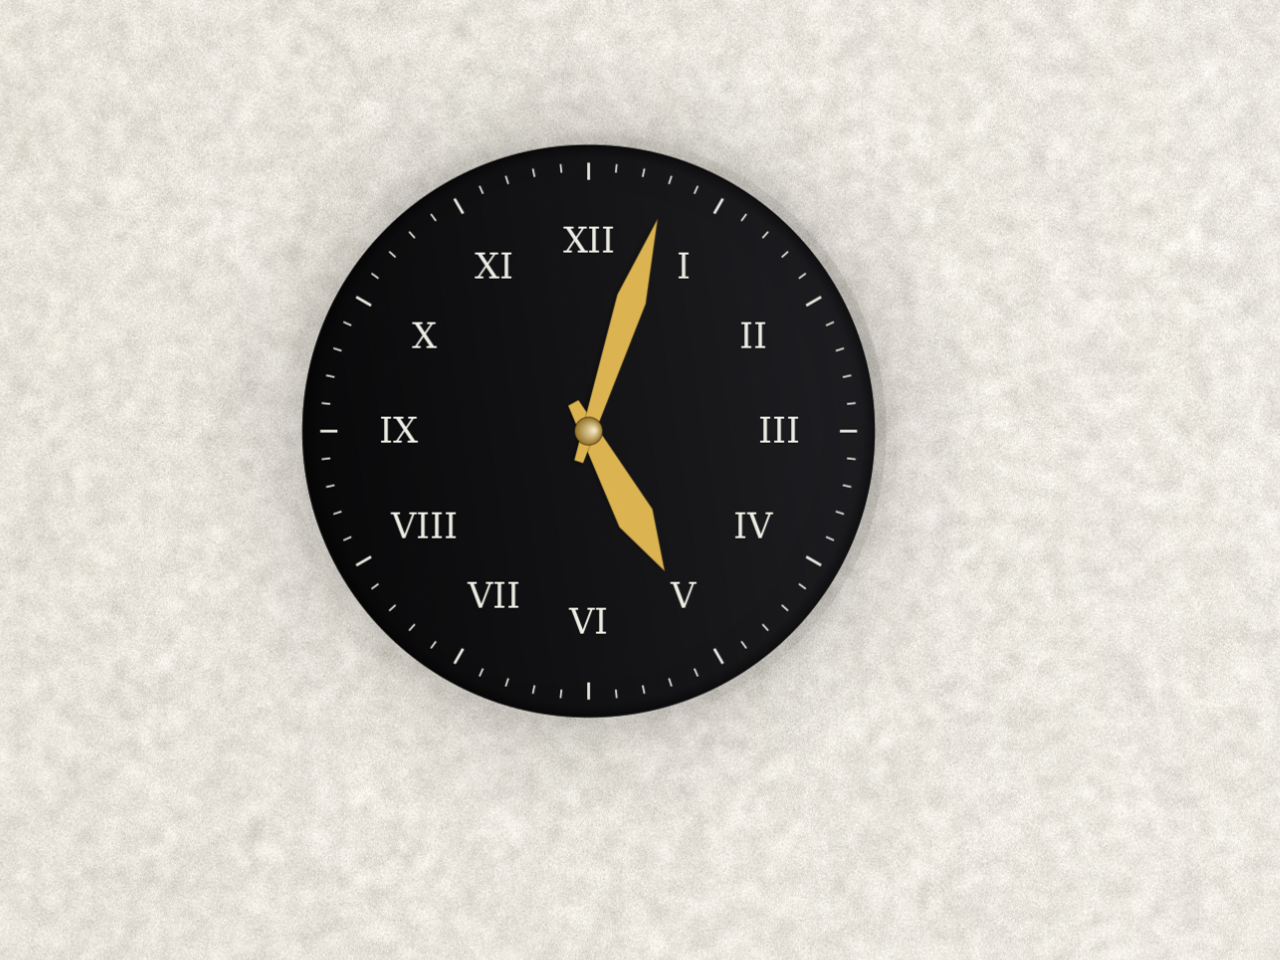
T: 5 h 03 min
